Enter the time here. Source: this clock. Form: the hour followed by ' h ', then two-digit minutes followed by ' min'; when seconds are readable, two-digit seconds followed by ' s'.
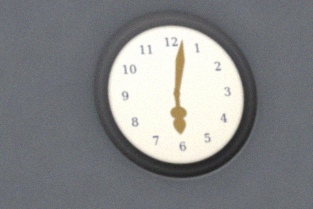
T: 6 h 02 min
